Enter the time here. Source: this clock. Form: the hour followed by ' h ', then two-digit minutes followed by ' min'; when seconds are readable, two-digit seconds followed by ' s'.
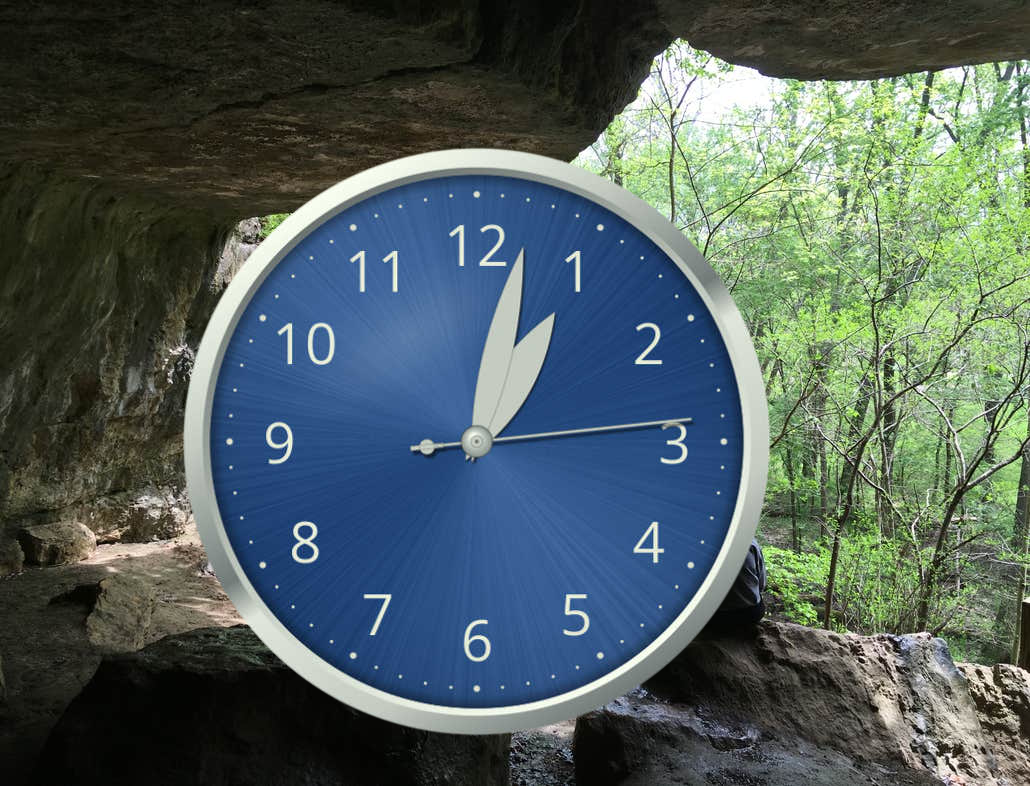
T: 1 h 02 min 14 s
